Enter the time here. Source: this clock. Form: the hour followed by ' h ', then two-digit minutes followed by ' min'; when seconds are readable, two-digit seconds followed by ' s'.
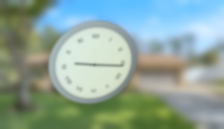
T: 9 h 16 min
